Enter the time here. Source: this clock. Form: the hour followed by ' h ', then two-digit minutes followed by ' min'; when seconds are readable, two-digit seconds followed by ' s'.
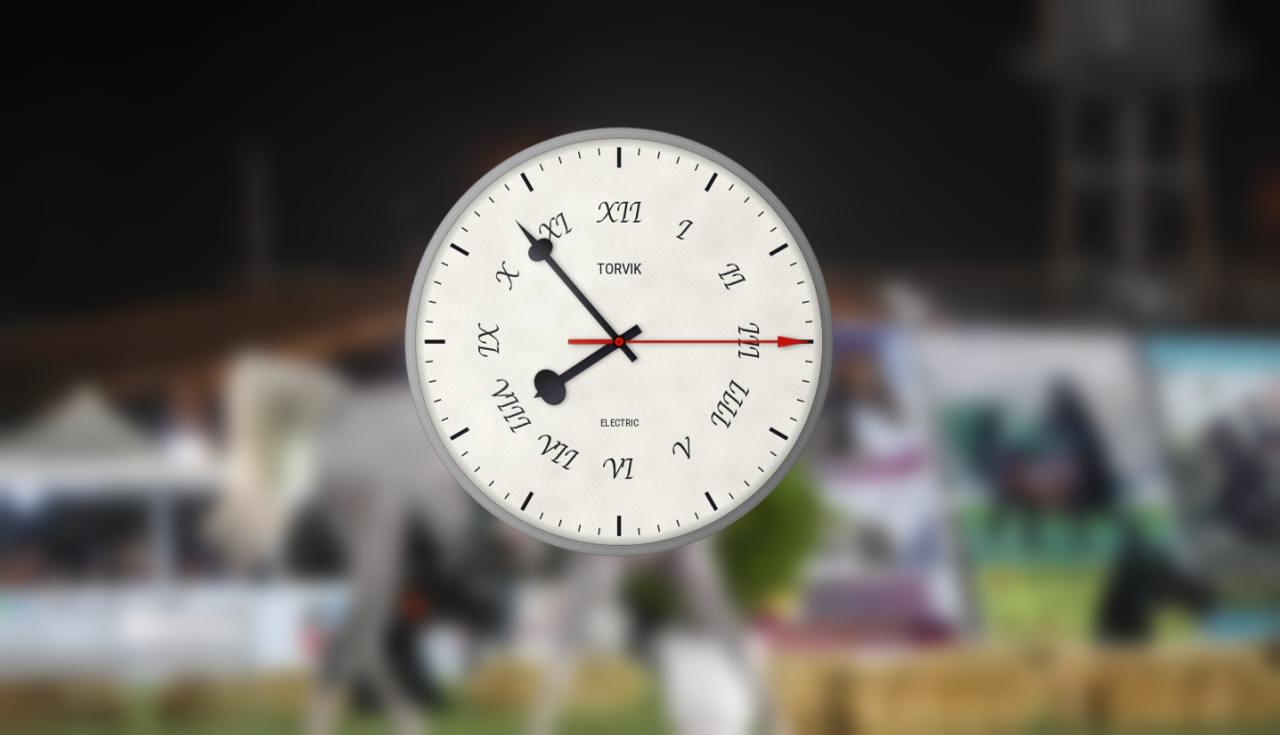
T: 7 h 53 min 15 s
